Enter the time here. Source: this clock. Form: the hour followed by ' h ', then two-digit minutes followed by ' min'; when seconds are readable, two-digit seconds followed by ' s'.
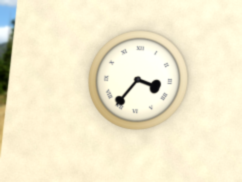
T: 3 h 36 min
